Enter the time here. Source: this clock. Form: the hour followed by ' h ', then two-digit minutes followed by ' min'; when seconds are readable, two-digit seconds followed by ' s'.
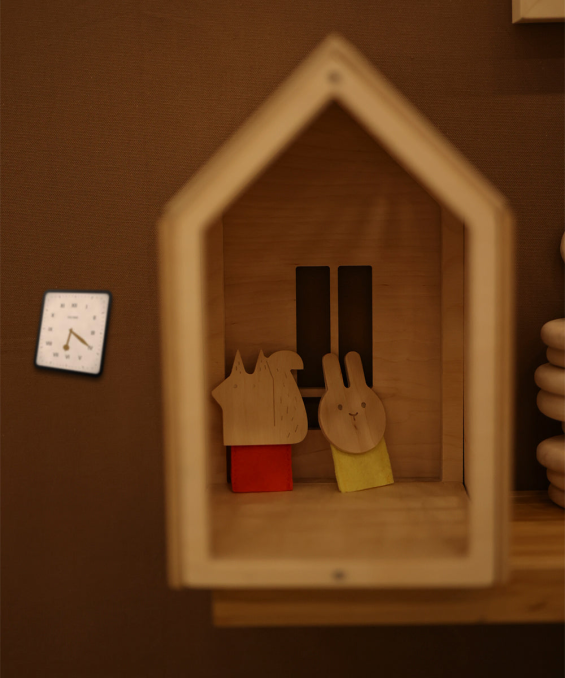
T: 6 h 20 min
